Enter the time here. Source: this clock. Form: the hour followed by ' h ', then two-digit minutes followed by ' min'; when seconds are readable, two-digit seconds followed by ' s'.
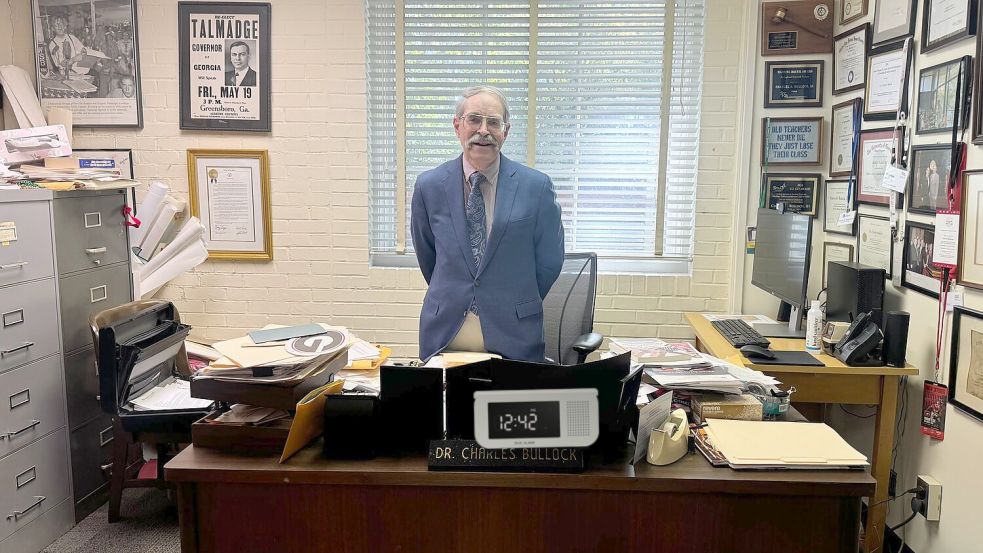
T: 12 h 42 min
